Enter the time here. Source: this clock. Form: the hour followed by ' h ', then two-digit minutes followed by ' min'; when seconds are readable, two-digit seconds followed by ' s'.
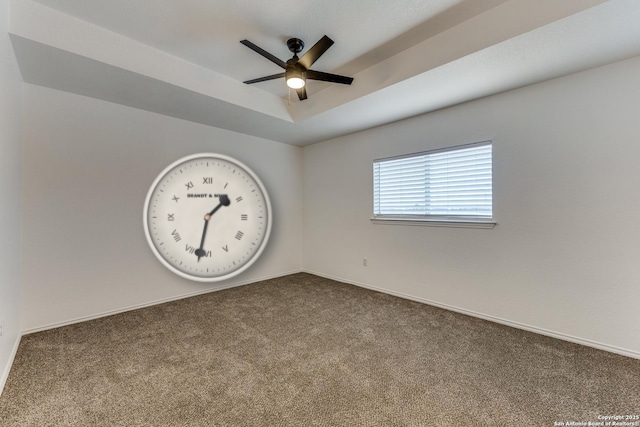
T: 1 h 32 min
